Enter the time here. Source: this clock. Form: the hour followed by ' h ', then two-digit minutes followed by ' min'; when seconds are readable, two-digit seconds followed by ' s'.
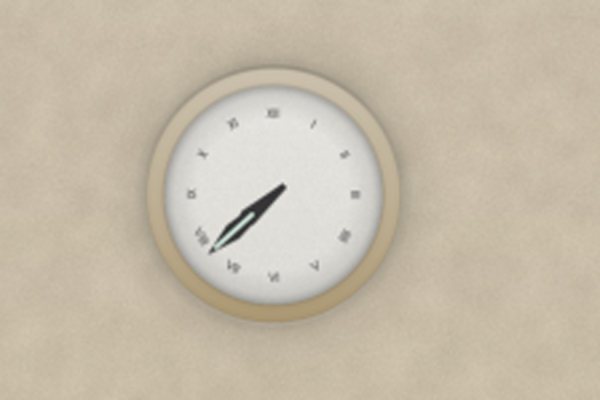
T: 7 h 38 min
